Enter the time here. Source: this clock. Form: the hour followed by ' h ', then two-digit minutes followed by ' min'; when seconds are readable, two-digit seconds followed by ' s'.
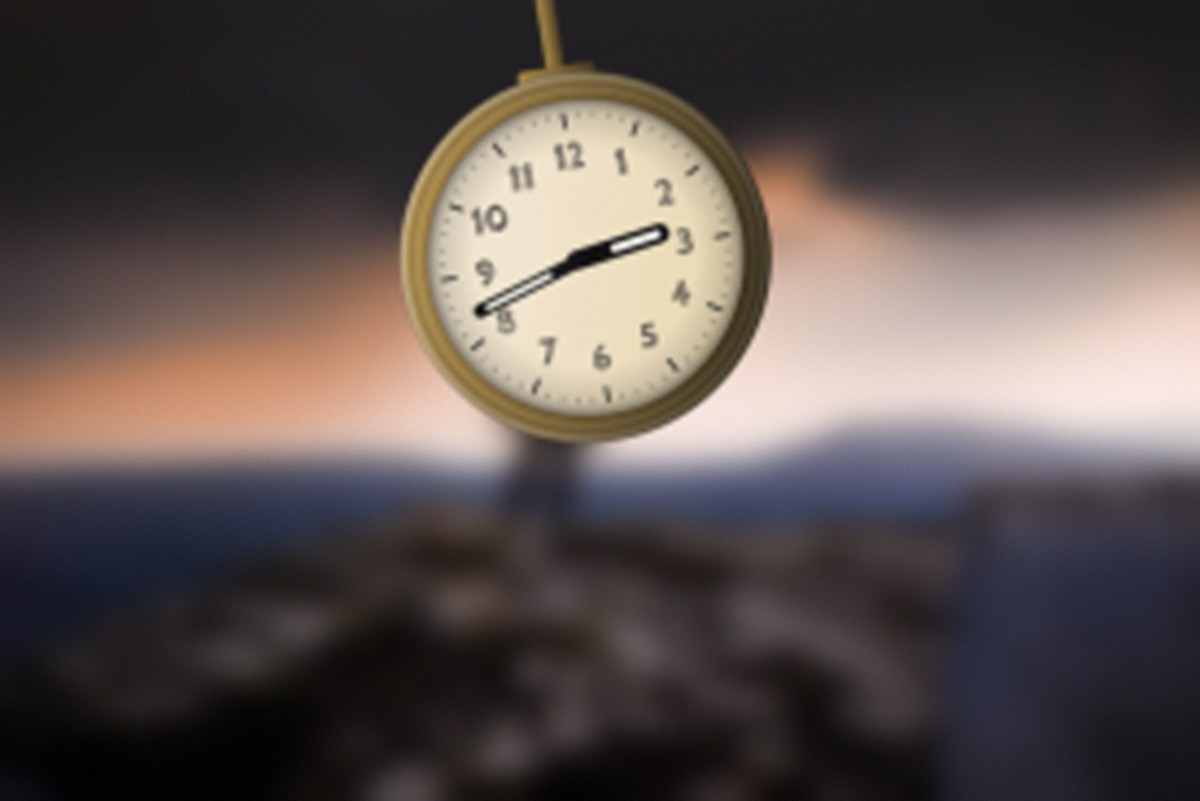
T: 2 h 42 min
